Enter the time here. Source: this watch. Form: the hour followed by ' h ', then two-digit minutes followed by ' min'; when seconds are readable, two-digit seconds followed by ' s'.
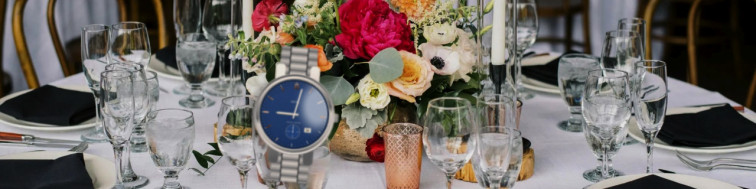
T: 9 h 02 min
